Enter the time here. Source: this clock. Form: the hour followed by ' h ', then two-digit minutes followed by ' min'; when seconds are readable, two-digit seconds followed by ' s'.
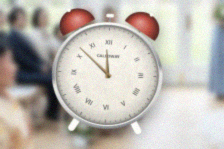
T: 11 h 52 min
